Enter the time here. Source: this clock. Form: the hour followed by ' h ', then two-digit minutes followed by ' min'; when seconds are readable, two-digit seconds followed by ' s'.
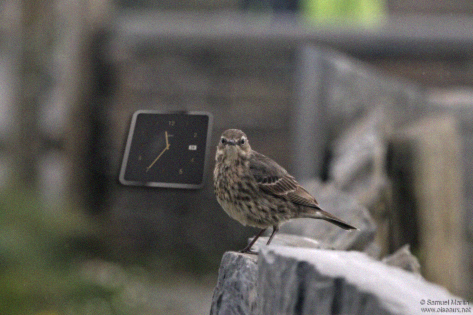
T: 11 h 35 min
